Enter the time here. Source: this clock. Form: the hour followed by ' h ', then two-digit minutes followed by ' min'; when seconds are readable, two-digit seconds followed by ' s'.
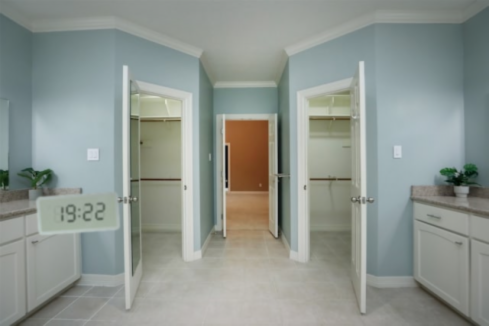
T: 19 h 22 min
